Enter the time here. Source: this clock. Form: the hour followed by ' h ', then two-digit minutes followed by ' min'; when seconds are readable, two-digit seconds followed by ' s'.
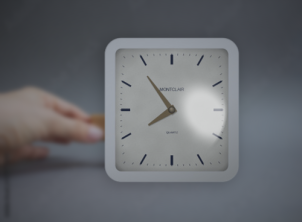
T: 7 h 54 min
